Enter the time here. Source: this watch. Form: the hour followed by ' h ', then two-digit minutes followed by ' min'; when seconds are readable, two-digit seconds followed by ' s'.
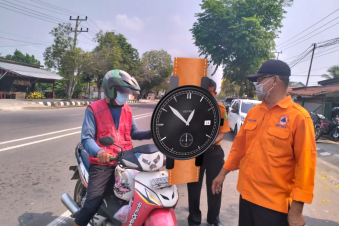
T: 12 h 52 min
